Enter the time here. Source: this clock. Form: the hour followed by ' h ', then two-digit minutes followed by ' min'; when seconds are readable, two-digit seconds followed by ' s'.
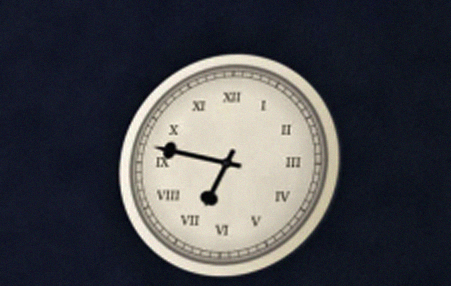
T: 6 h 47 min
